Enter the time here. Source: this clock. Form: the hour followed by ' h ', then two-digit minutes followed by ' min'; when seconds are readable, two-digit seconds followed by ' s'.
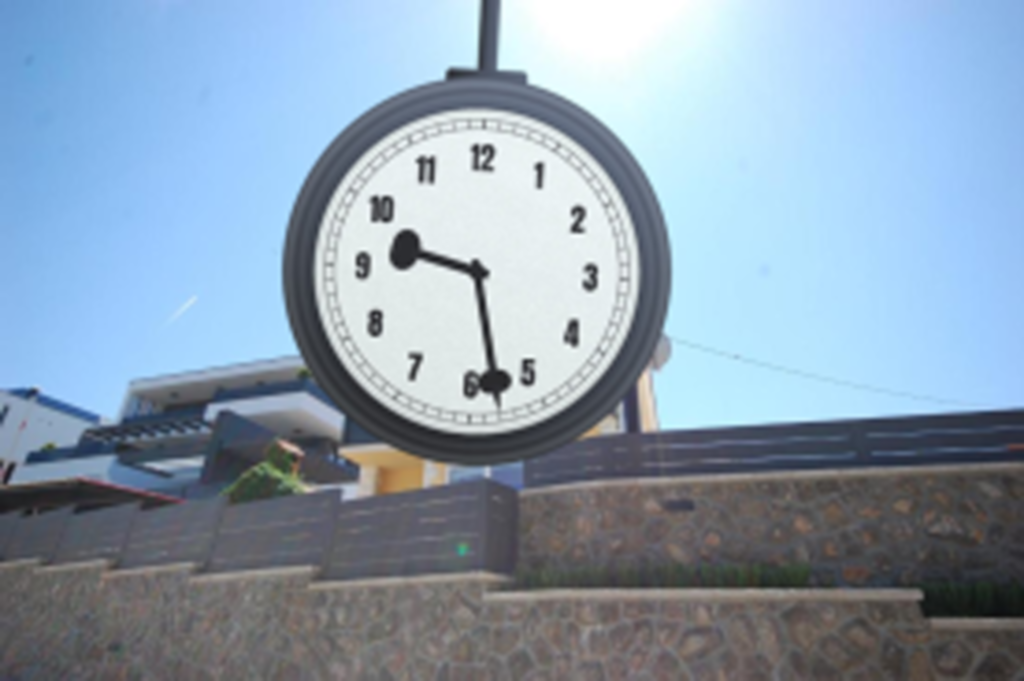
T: 9 h 28 min
